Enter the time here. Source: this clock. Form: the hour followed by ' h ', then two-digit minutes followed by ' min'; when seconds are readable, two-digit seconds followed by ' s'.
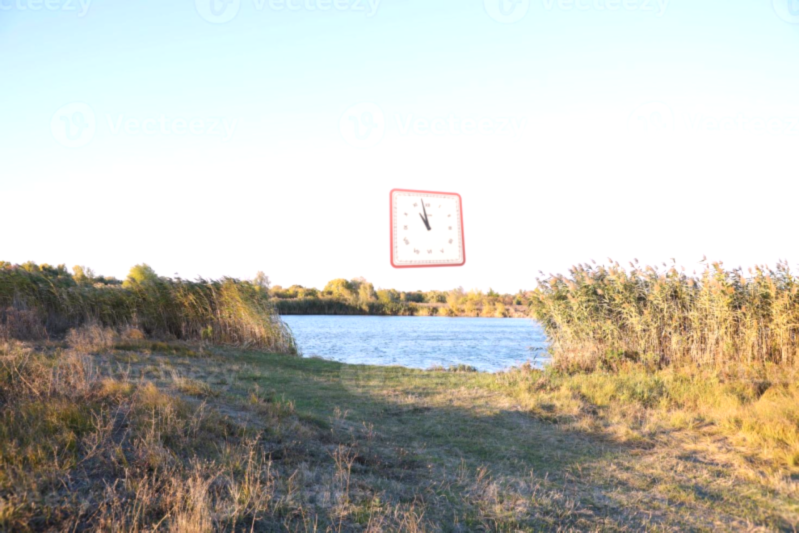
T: 10 h 58 min
